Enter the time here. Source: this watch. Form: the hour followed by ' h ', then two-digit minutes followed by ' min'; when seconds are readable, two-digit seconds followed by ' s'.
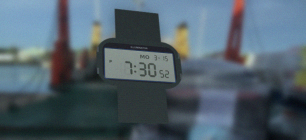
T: 7 h 30 min 52 s
